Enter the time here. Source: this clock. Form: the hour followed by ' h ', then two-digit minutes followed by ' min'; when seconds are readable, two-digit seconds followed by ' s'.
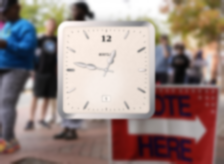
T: 12 h 47 min
